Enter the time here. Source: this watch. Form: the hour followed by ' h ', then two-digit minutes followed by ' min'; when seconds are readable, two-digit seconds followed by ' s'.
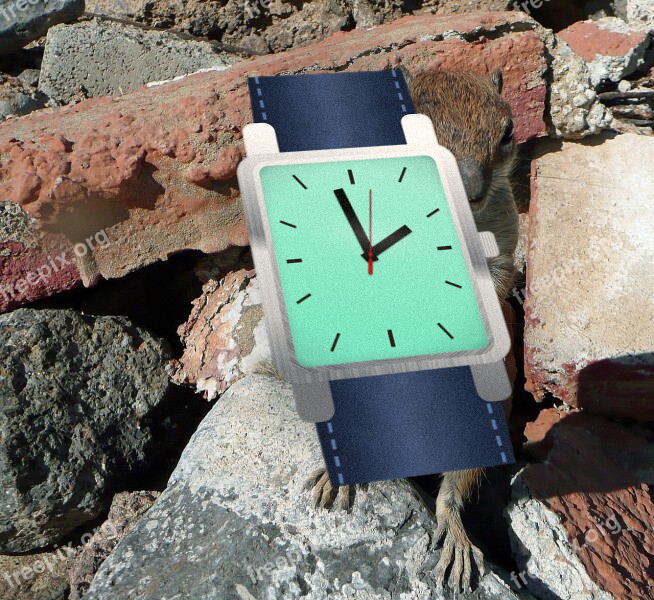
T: 1 h 58 min 02 s
